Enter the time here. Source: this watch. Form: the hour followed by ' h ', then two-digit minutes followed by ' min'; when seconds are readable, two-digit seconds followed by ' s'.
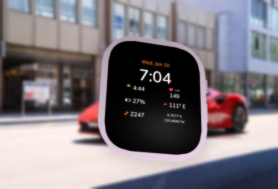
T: 7 h 04 min
